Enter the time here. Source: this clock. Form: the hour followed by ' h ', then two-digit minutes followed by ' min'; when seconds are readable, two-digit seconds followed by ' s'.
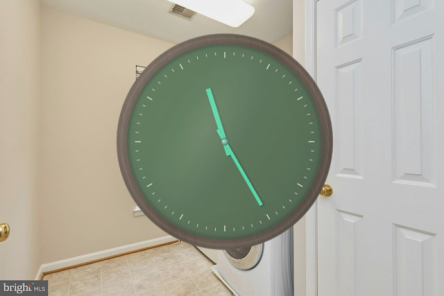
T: 11 h 25 min
